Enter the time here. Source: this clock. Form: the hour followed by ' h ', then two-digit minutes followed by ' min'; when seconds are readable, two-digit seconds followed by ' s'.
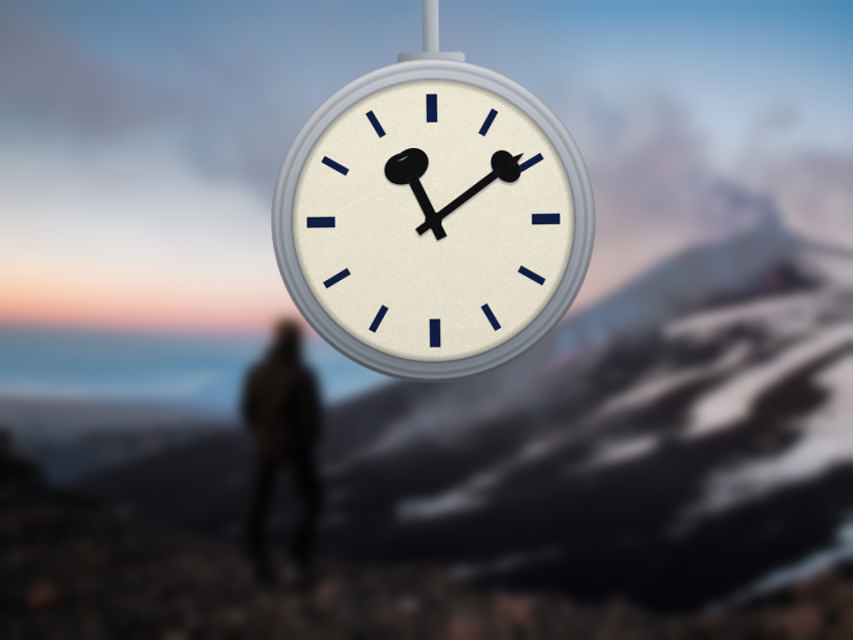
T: 11 h 09 min
